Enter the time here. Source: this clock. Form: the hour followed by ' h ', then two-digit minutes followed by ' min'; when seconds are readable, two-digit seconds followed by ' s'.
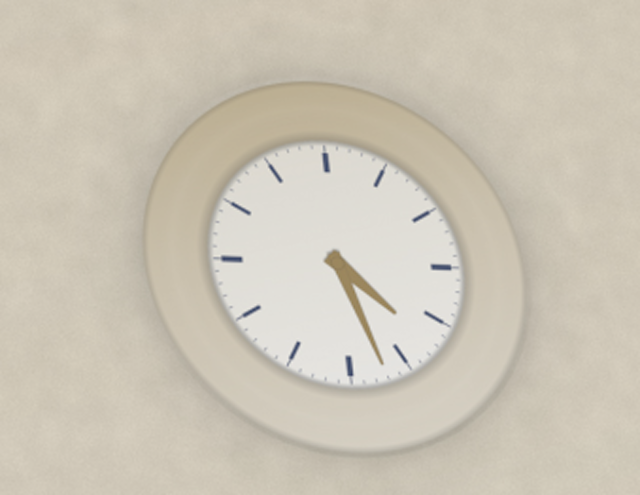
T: 4 h 27 min
